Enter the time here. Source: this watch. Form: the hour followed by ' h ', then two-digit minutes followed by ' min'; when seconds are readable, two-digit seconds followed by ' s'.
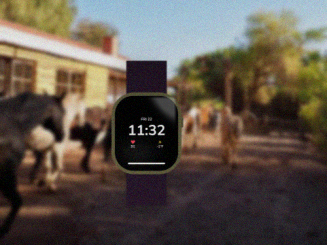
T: 11 h 32 min
